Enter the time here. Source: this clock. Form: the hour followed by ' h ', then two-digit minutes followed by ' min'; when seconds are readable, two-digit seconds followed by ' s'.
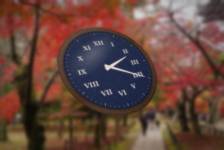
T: 2 h 20 min
